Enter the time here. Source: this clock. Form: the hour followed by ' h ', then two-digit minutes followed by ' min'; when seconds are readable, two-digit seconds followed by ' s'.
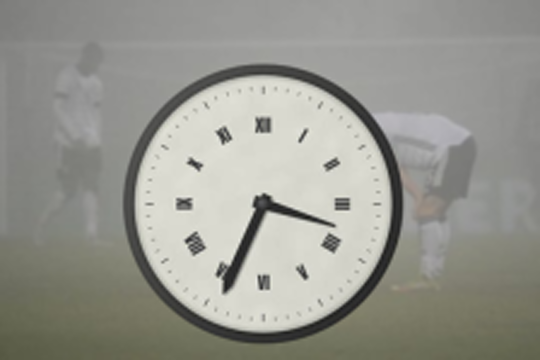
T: 3 h 34 min
